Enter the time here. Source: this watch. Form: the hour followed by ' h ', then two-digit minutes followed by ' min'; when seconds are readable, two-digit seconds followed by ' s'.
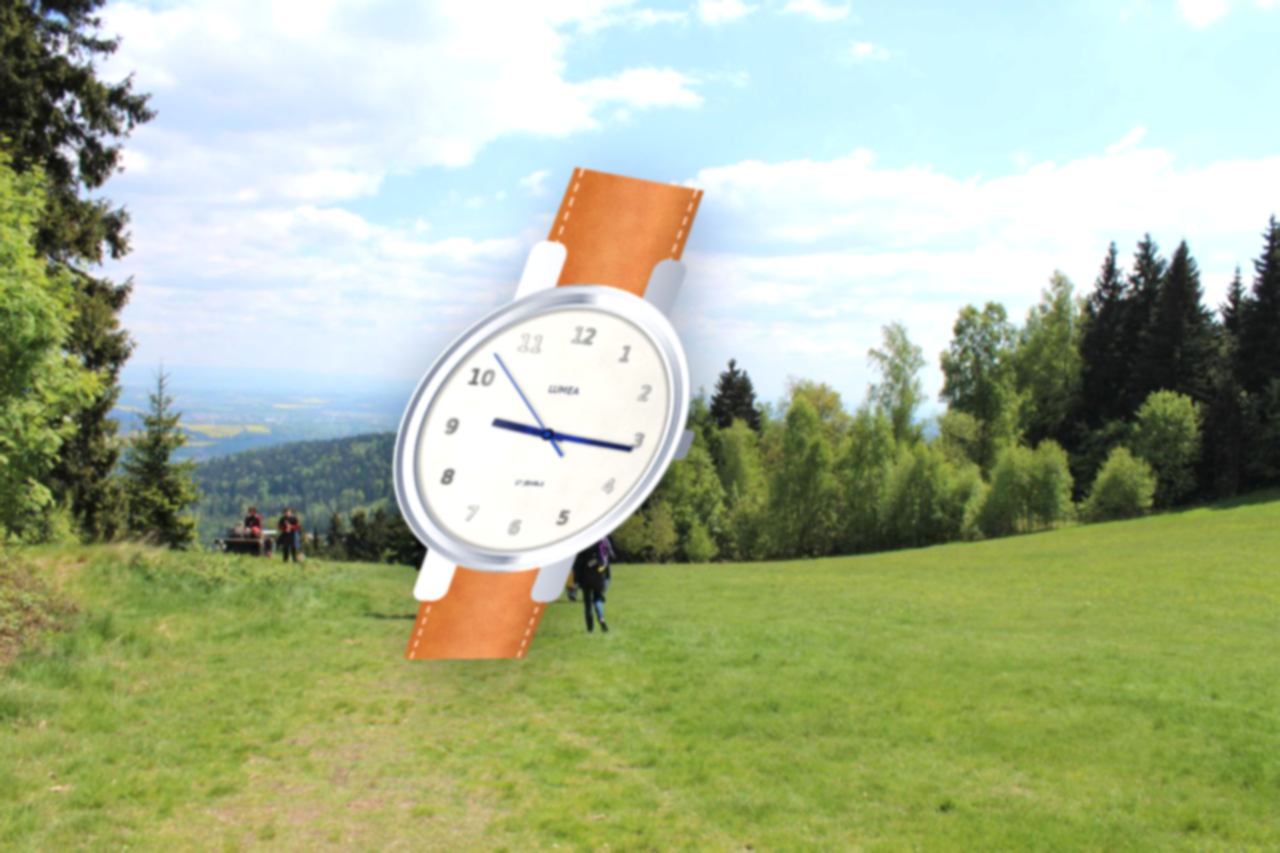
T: 9 h 15 min 52 s
